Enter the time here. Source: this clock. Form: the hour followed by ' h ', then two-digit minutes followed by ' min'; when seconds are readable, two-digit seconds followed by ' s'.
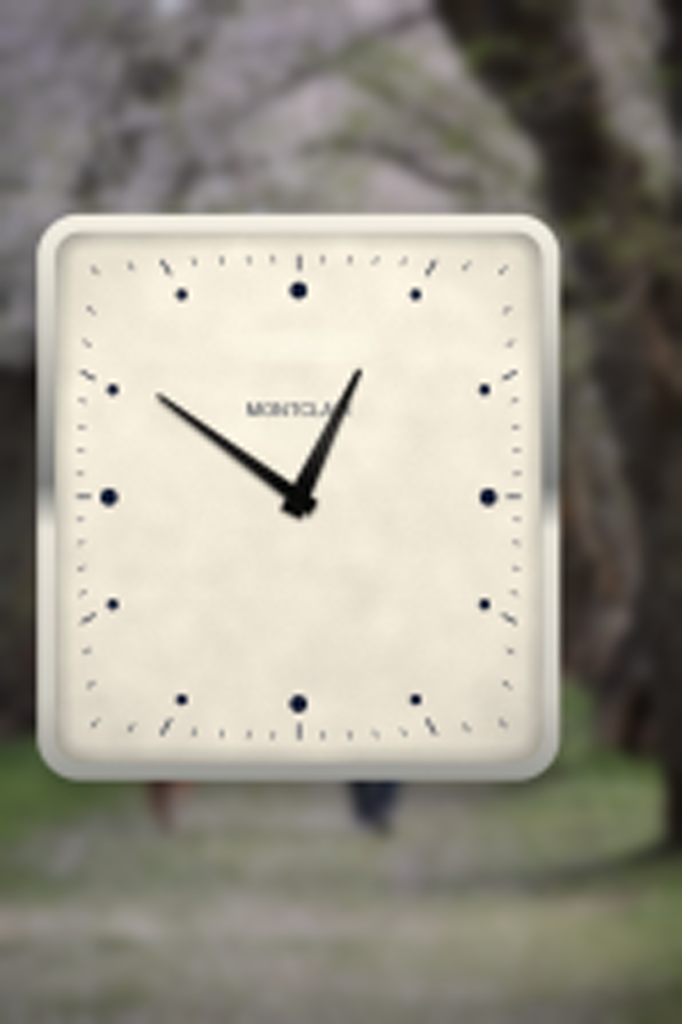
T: 12 h 51 min
